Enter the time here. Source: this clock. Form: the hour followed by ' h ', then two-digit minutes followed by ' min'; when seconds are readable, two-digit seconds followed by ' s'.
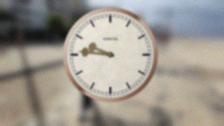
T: 9 h 46 min
